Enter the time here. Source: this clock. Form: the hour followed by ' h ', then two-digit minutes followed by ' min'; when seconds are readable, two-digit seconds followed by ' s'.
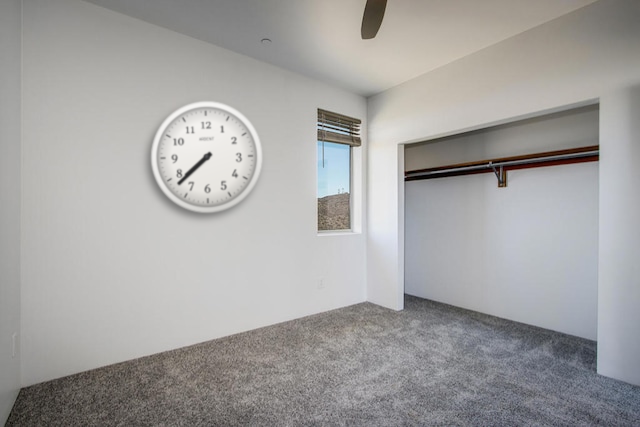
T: 7 h 38 min
